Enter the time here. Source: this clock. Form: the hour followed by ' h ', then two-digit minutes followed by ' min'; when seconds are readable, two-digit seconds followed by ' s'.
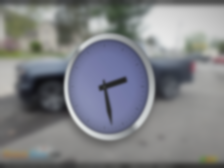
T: 2 h 28 min
